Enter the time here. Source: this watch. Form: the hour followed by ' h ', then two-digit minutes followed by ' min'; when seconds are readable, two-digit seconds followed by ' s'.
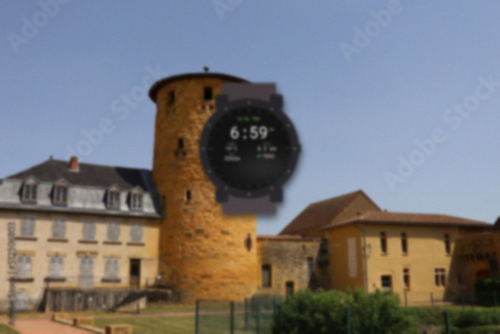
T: 6 h 59 min
